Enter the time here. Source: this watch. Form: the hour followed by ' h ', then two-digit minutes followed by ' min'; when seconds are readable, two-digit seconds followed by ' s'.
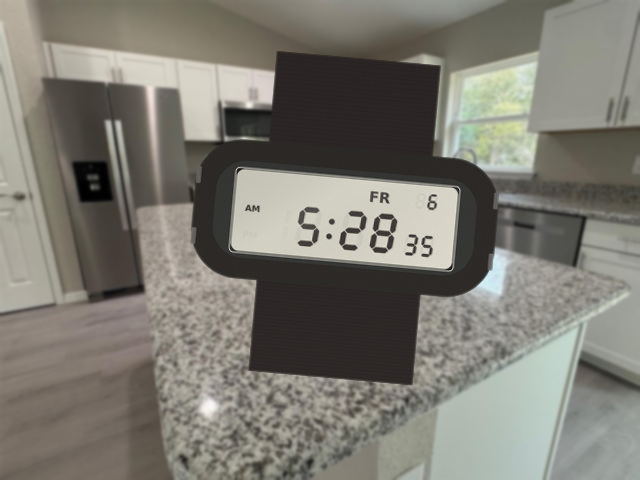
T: 5 h 28 min 35 s
